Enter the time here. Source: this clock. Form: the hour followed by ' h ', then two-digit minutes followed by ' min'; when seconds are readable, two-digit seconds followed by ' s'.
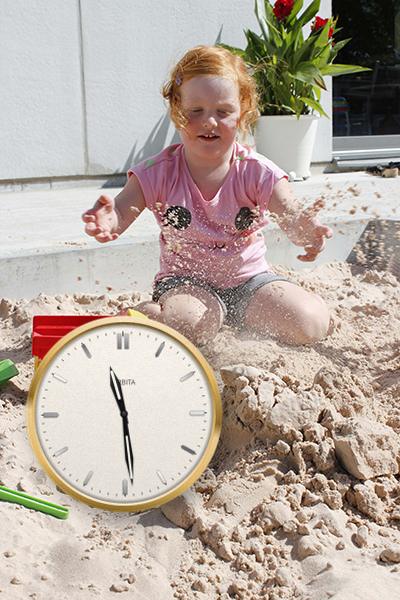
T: 11 h 29 min
